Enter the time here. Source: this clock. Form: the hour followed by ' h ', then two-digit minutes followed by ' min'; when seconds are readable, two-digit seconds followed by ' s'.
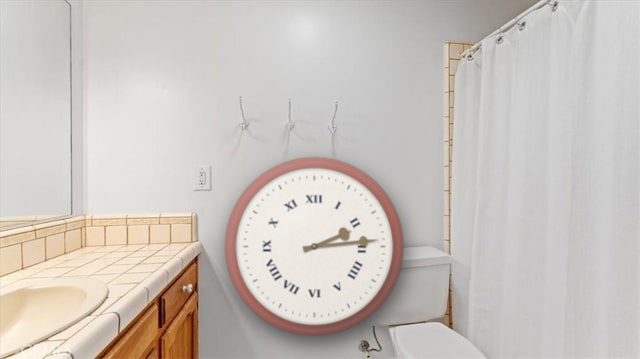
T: 2 h 14 min
